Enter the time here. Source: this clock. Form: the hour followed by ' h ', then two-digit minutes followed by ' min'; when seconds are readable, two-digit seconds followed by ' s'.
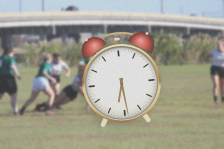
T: 6 h 29 min
